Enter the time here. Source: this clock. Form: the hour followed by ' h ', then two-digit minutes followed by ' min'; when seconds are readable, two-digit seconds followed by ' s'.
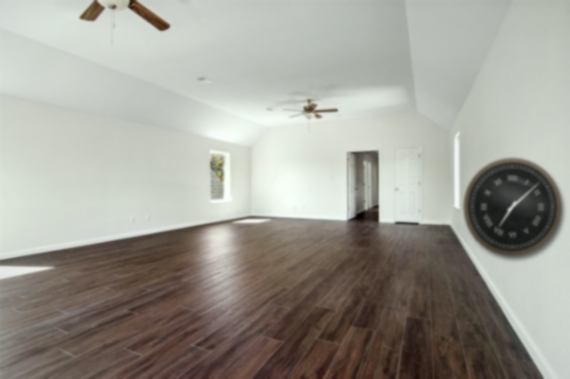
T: 7 h 08 min
